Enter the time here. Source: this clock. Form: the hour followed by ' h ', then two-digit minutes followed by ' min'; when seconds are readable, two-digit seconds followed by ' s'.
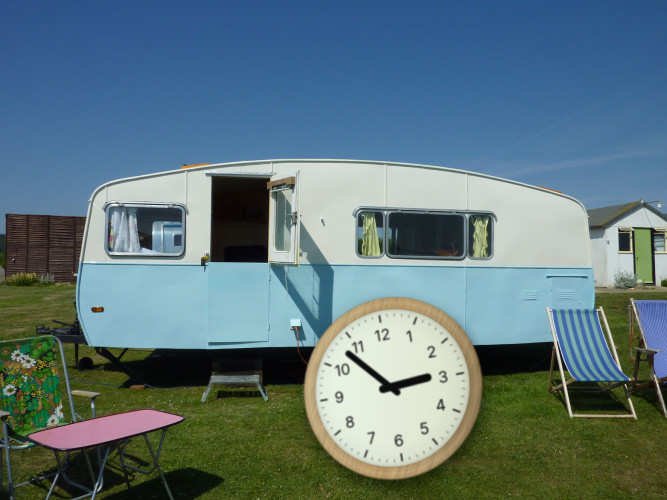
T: 2 h 53 min
